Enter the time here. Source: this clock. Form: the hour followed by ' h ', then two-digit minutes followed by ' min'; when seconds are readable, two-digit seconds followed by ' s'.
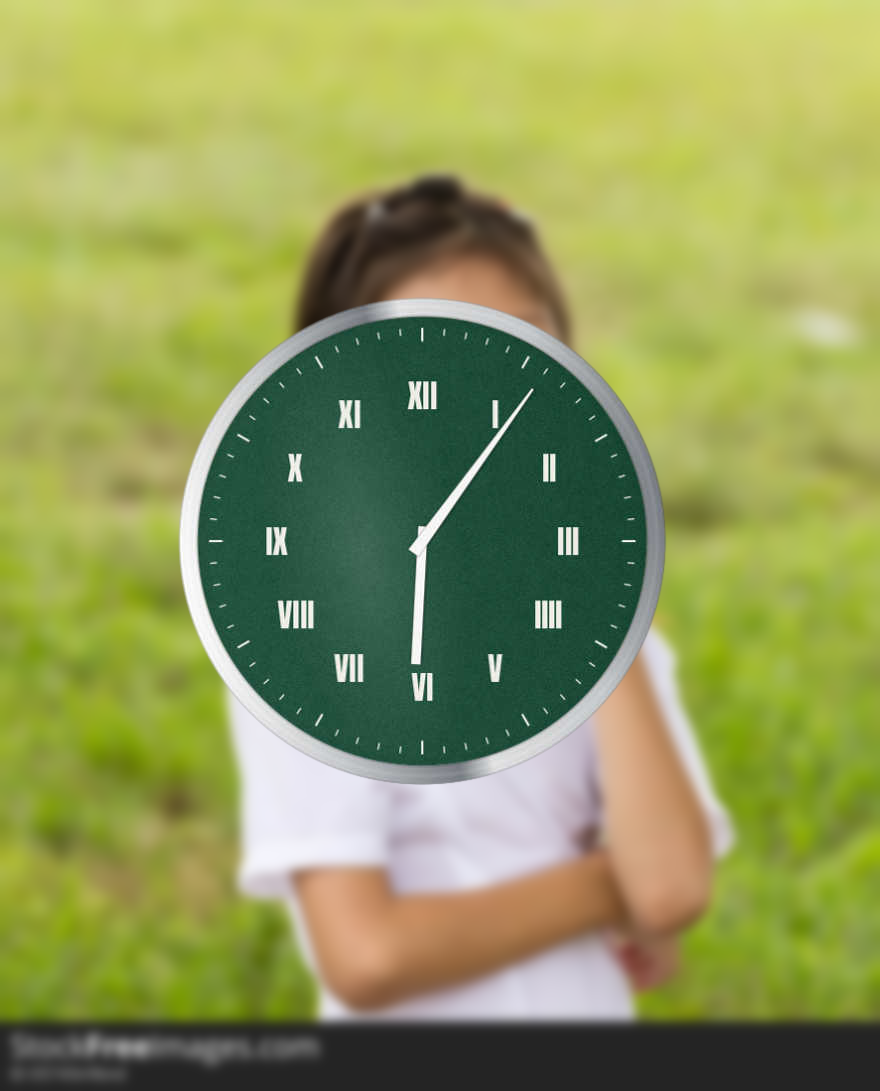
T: 6 h 06 min
